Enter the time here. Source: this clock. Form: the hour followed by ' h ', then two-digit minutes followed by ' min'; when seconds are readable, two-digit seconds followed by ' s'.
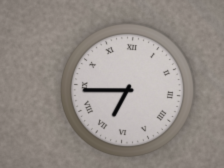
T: 6 h 44 min
